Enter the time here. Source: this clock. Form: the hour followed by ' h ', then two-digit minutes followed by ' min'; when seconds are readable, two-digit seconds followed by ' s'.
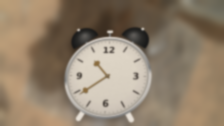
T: 10 h 39 min
